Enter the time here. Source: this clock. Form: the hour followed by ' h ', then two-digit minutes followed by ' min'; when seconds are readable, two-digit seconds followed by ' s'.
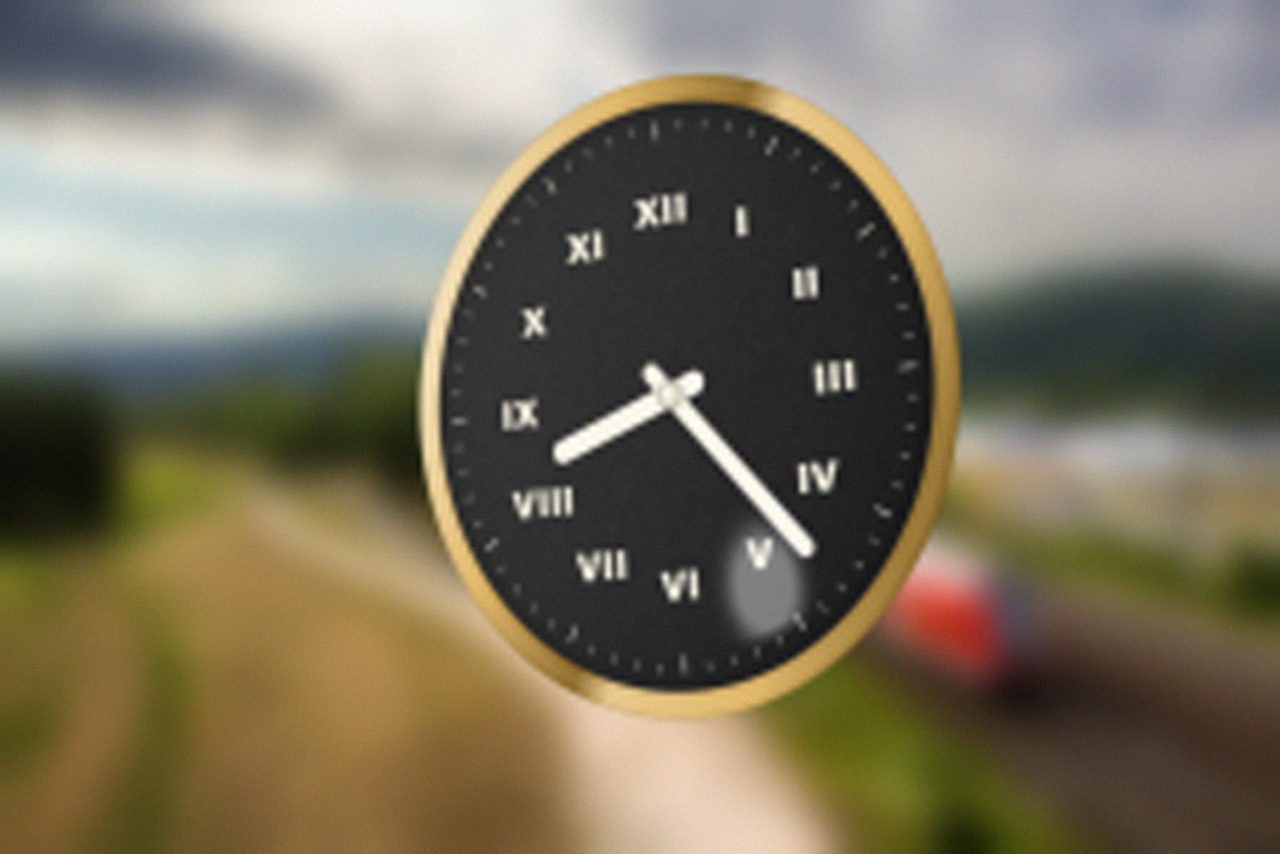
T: 8 h 23 min
